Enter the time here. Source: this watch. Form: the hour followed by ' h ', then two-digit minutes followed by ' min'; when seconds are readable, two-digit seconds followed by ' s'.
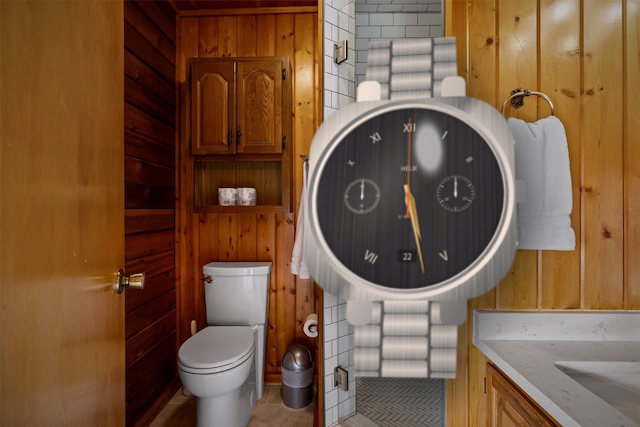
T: 5 h 28 min
